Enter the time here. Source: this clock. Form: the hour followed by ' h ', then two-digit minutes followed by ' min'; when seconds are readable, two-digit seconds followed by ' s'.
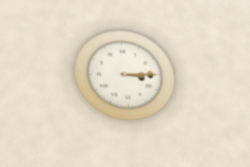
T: 3 h 15 min
